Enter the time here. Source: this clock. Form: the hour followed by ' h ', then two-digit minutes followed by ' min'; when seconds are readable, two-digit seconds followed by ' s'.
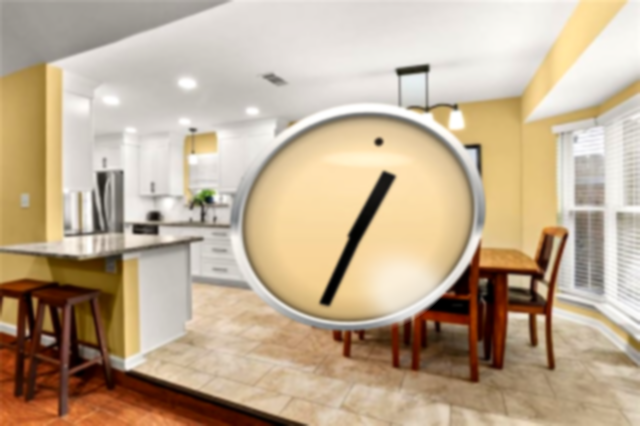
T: 12 h 32 min
